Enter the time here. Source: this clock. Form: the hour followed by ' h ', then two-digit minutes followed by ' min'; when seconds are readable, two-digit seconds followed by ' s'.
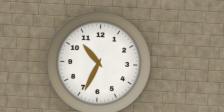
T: 10 h 34 min
